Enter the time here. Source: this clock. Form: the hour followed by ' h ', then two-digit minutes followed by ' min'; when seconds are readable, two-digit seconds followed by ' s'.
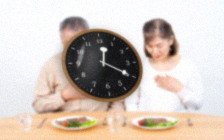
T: 12 h 20 min
